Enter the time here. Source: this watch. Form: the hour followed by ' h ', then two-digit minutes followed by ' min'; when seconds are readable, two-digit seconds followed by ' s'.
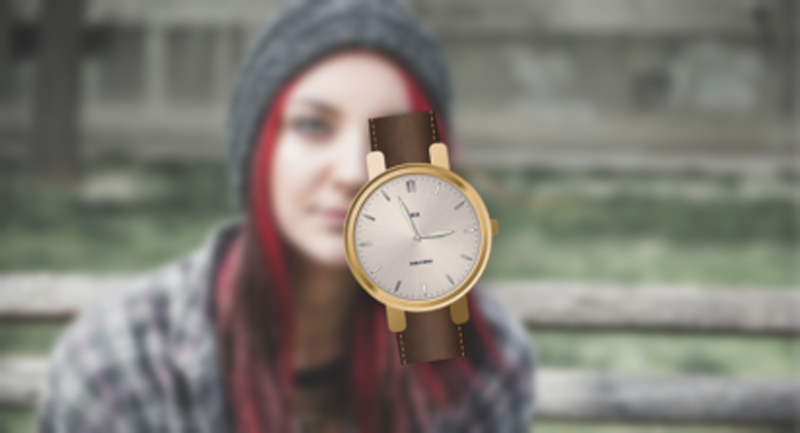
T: 2 h 57 min
